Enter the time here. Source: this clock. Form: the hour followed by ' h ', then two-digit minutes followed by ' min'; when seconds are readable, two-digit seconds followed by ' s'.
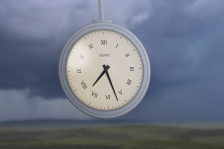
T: 7 h 27 min
